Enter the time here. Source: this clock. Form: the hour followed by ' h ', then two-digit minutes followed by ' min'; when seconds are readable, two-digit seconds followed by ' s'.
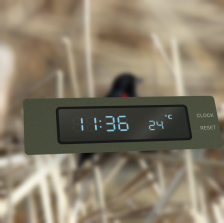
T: 11 h 36 min
